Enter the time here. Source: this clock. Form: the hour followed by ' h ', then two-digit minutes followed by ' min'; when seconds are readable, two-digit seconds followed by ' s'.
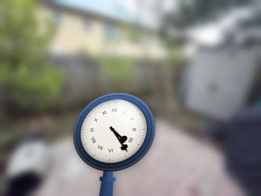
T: 4 h 24 min
